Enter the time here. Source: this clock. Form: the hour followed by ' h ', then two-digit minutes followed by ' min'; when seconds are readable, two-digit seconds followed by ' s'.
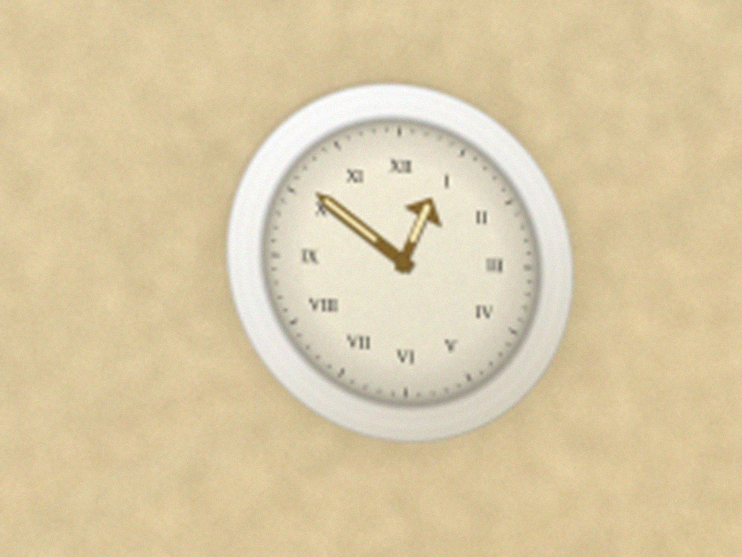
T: 12 h 51 min
